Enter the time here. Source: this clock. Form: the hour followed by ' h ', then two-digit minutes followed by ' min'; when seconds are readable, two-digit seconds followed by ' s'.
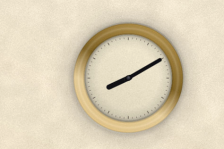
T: 8 h 10 min
